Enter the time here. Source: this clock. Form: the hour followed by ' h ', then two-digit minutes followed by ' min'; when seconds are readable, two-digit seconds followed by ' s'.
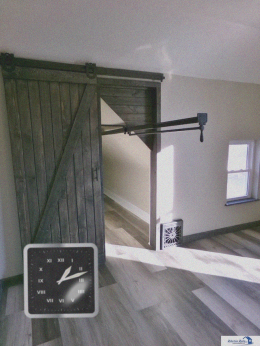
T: 1 h 12 min
